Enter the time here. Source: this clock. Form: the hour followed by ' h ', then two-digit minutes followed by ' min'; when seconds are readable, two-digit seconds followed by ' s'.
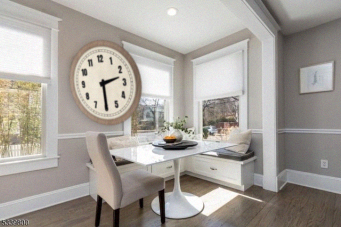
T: 2 h 30 min
